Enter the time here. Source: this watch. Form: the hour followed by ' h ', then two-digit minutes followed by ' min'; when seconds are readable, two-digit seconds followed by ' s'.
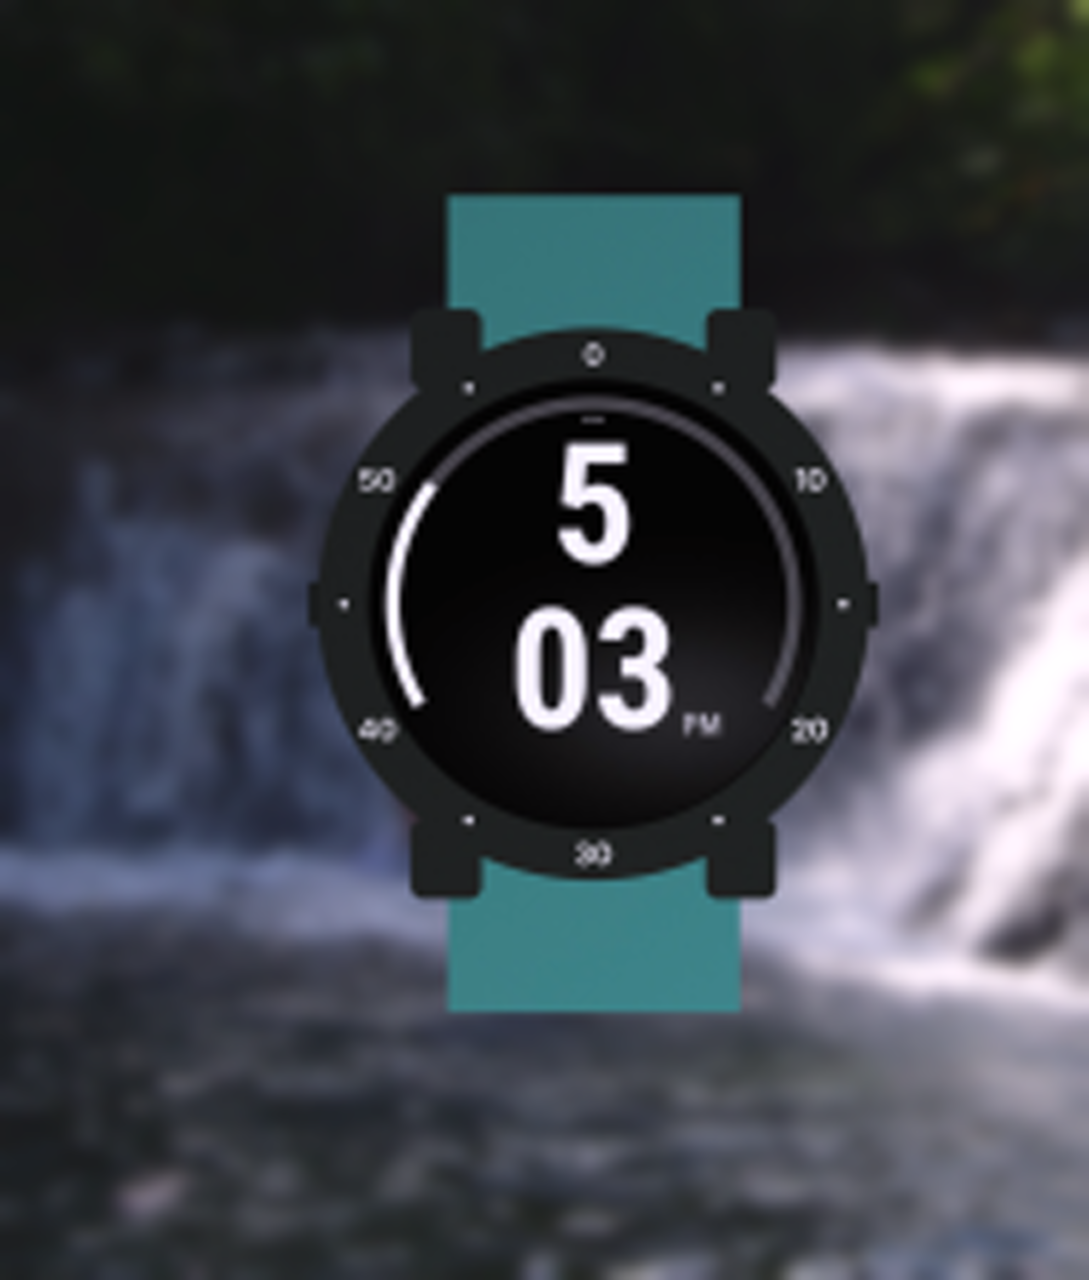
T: 5 h 03 min
